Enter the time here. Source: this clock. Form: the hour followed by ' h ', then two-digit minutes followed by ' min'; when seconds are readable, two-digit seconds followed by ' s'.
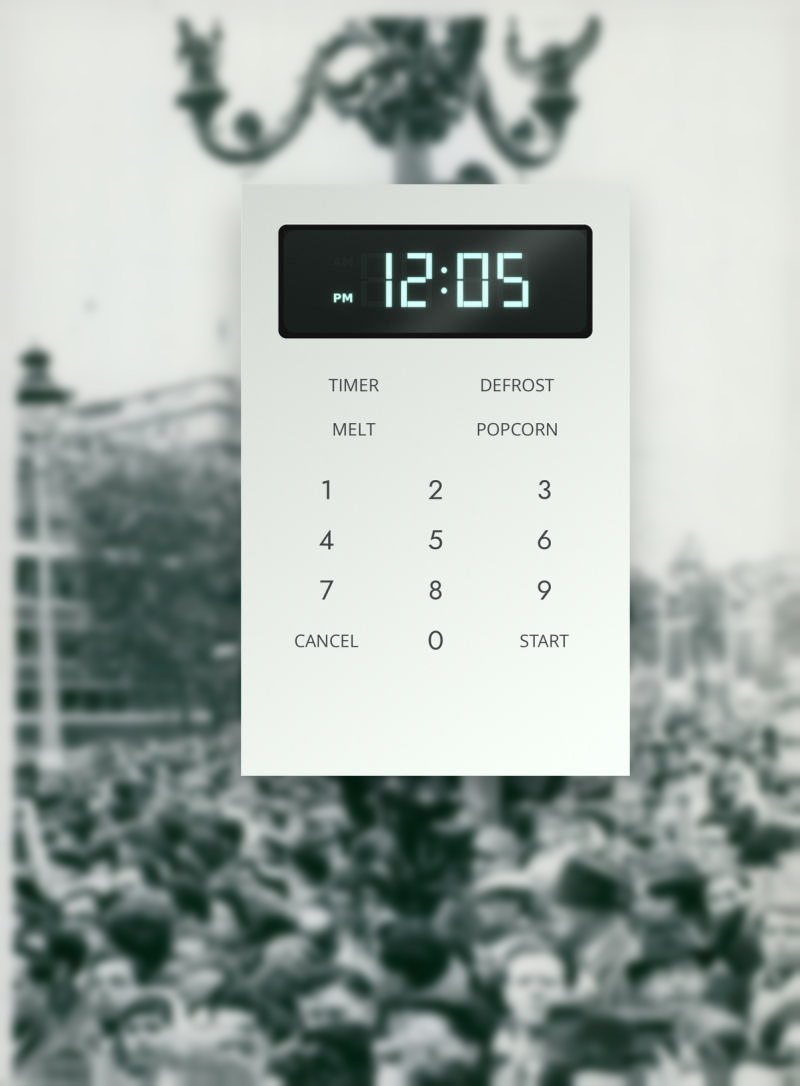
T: 12 h 05 min
